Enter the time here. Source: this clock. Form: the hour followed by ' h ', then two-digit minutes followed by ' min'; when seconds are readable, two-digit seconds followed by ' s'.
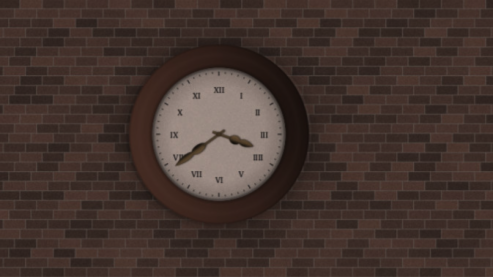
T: 3 h 39 min
